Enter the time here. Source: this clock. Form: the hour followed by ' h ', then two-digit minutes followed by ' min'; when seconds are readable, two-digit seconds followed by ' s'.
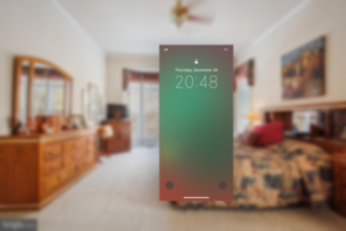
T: 20 h 48 min
